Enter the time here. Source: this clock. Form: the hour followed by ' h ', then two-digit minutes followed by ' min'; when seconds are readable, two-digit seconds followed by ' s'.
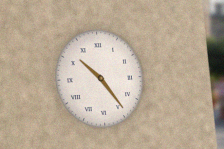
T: 10 h 24 min
